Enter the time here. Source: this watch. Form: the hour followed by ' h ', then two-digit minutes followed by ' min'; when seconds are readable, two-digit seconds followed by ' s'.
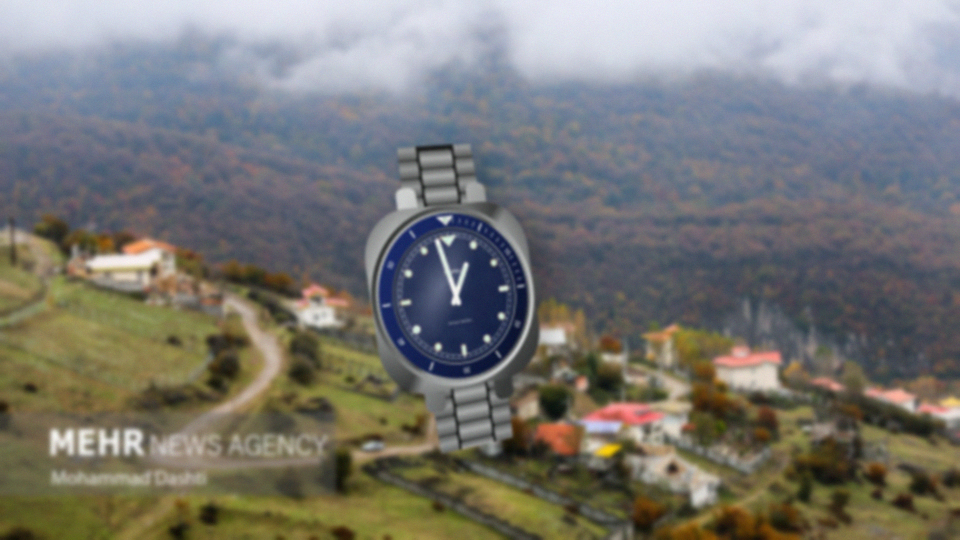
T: 12 h 58 min
